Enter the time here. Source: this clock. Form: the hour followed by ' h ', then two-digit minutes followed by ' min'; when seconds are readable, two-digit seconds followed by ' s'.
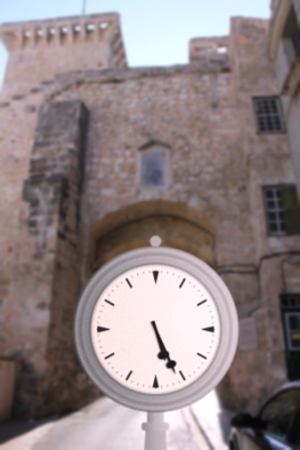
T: 5 h 26 min
